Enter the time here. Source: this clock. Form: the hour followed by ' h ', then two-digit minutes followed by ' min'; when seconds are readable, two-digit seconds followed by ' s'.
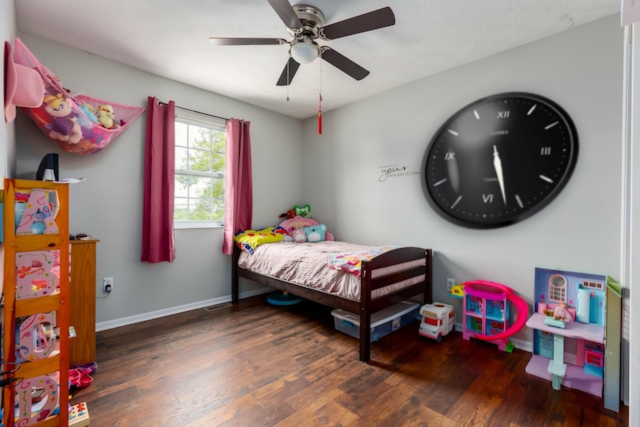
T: 5 h 27 min
